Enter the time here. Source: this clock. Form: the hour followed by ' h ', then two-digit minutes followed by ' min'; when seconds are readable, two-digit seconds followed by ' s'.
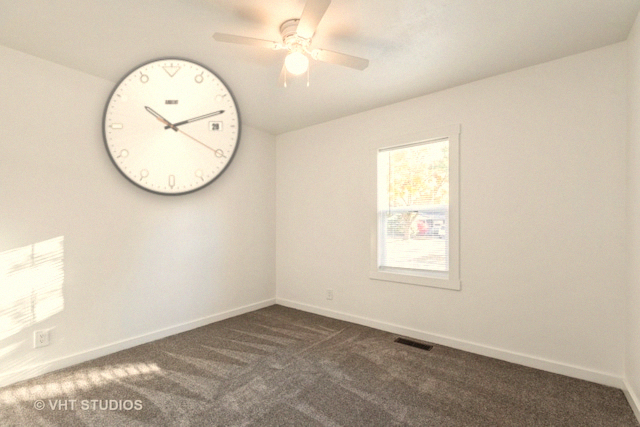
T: 10 h 12 min 20 s
